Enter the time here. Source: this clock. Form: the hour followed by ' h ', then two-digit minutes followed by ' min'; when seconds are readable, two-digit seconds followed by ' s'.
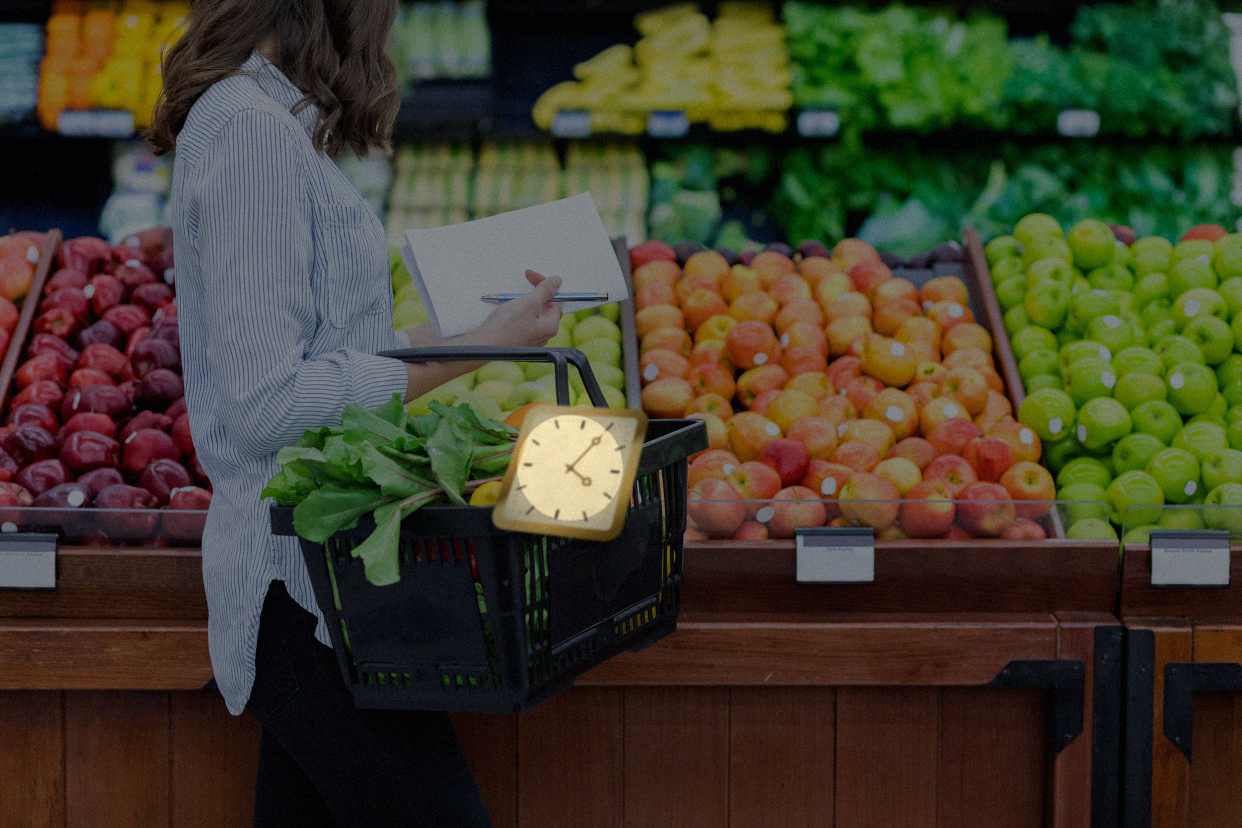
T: 4 h 05 min
